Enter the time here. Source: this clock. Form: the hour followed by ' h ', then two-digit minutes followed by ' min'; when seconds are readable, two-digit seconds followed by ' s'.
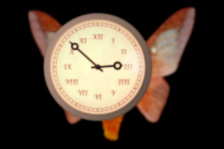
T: 2 h 52 min
